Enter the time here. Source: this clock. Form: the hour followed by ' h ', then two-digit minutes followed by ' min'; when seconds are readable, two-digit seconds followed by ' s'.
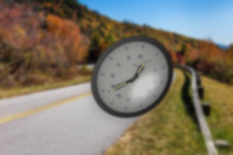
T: 12 h 39 min
